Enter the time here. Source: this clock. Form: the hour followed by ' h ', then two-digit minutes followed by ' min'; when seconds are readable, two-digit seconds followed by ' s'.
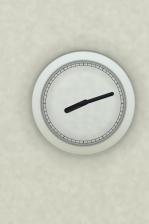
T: 8 h 12 min
